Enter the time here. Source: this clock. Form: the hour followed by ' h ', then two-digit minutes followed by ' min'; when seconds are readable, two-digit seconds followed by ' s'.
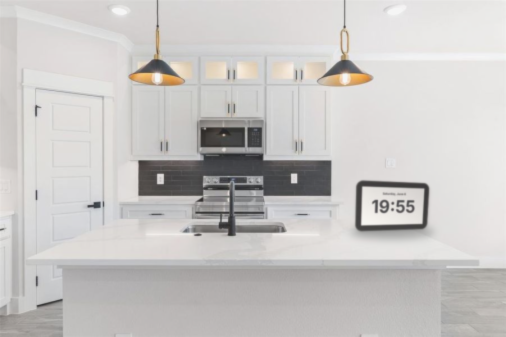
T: 19 h 55 min
